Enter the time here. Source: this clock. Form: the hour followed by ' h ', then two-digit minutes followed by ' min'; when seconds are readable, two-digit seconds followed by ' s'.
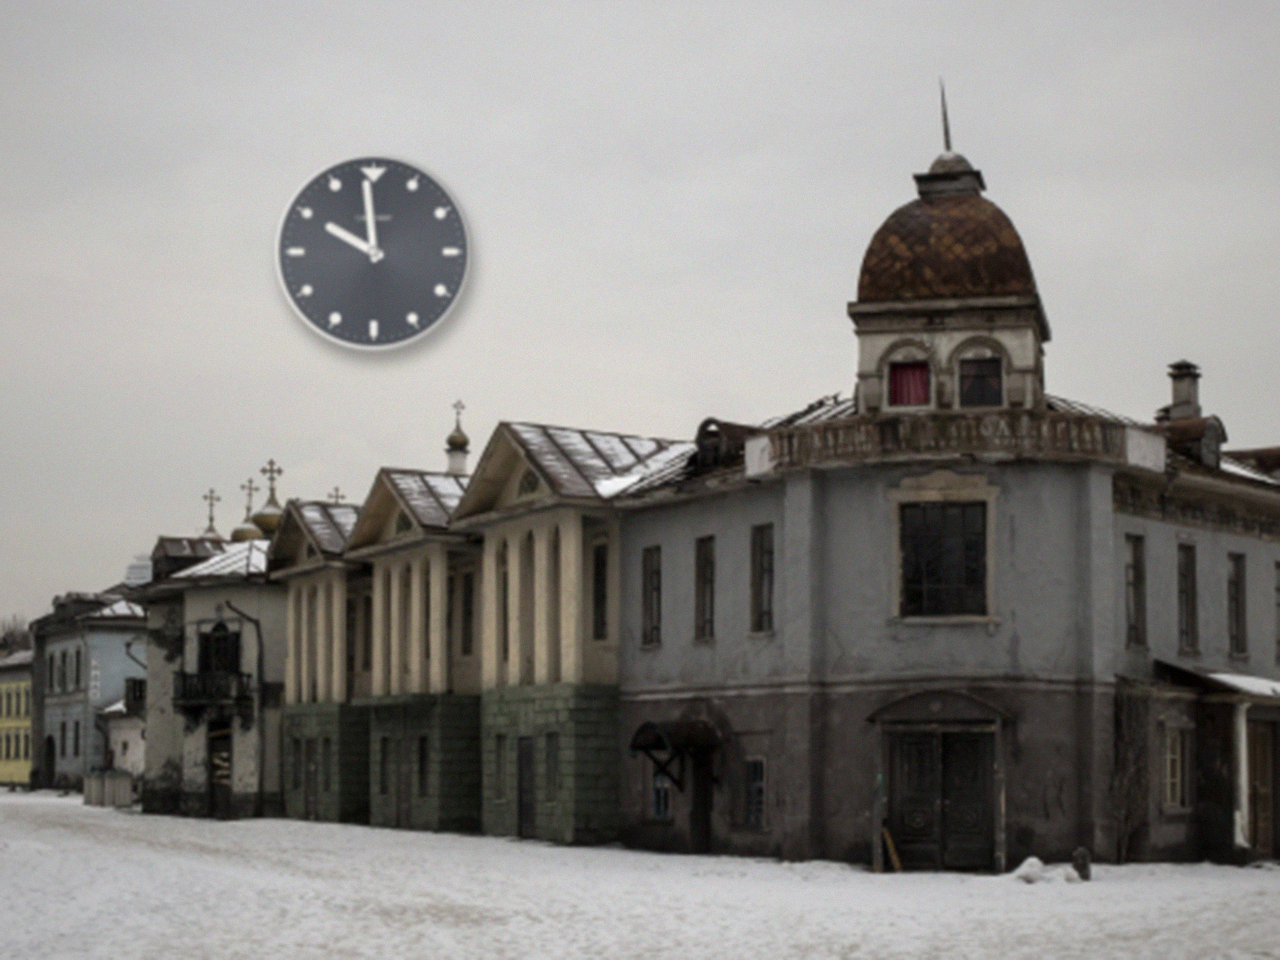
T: 9 h 59 min
